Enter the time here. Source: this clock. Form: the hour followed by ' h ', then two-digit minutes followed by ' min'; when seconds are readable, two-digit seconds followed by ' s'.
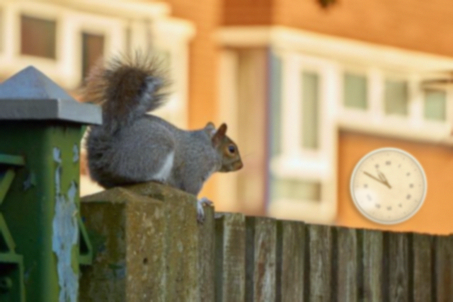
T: 10 h 50 min
